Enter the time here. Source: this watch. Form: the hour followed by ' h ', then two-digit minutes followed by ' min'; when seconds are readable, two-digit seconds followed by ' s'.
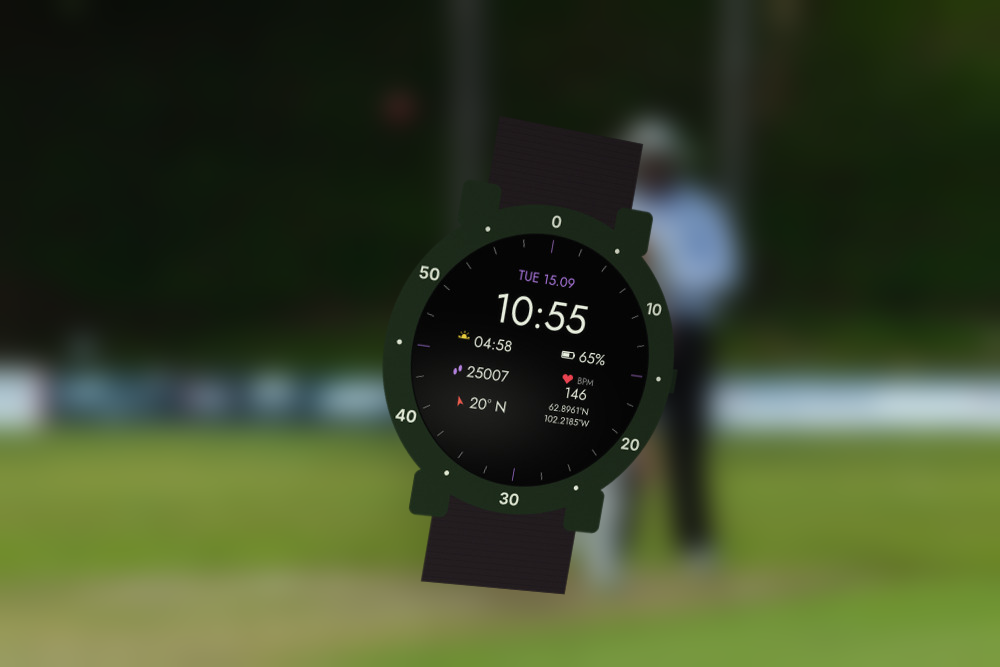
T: 10 h 55 min
